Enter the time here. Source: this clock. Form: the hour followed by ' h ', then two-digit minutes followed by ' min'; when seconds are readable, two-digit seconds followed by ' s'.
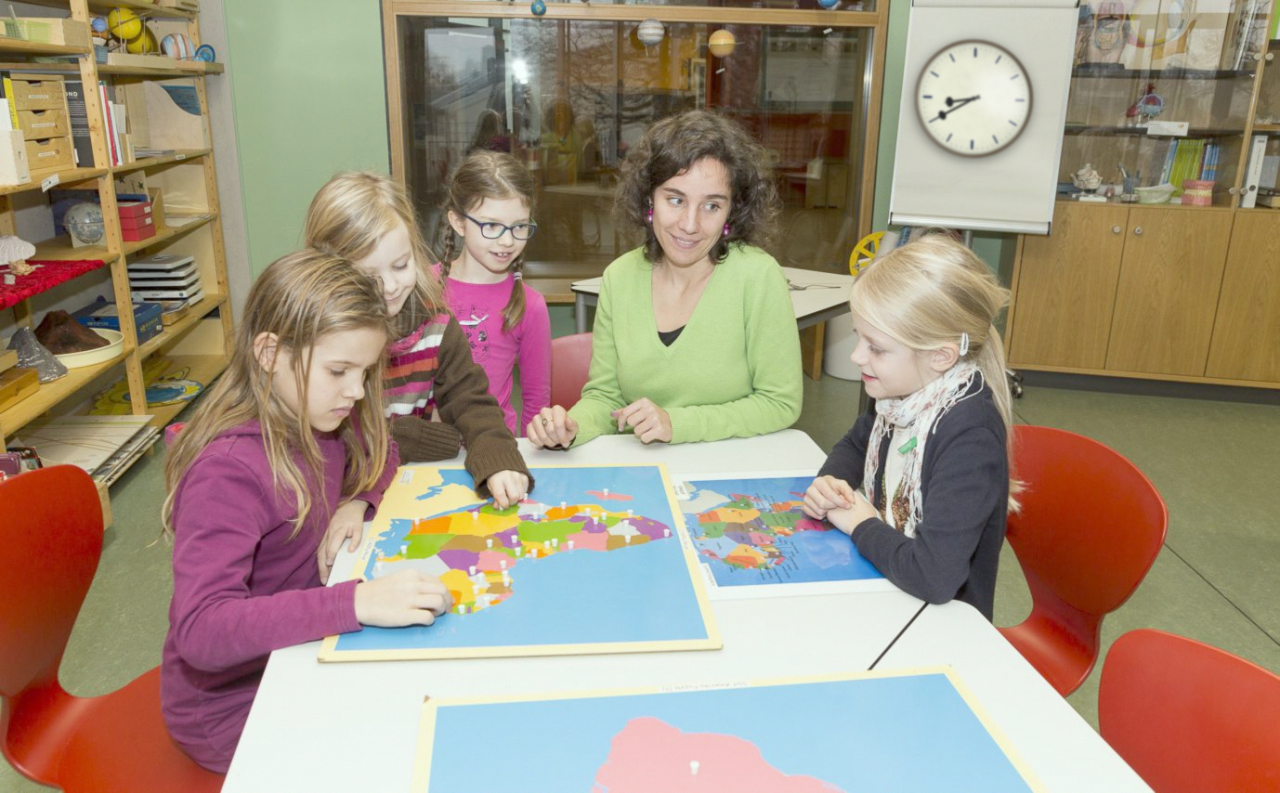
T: 8 h 40 min
